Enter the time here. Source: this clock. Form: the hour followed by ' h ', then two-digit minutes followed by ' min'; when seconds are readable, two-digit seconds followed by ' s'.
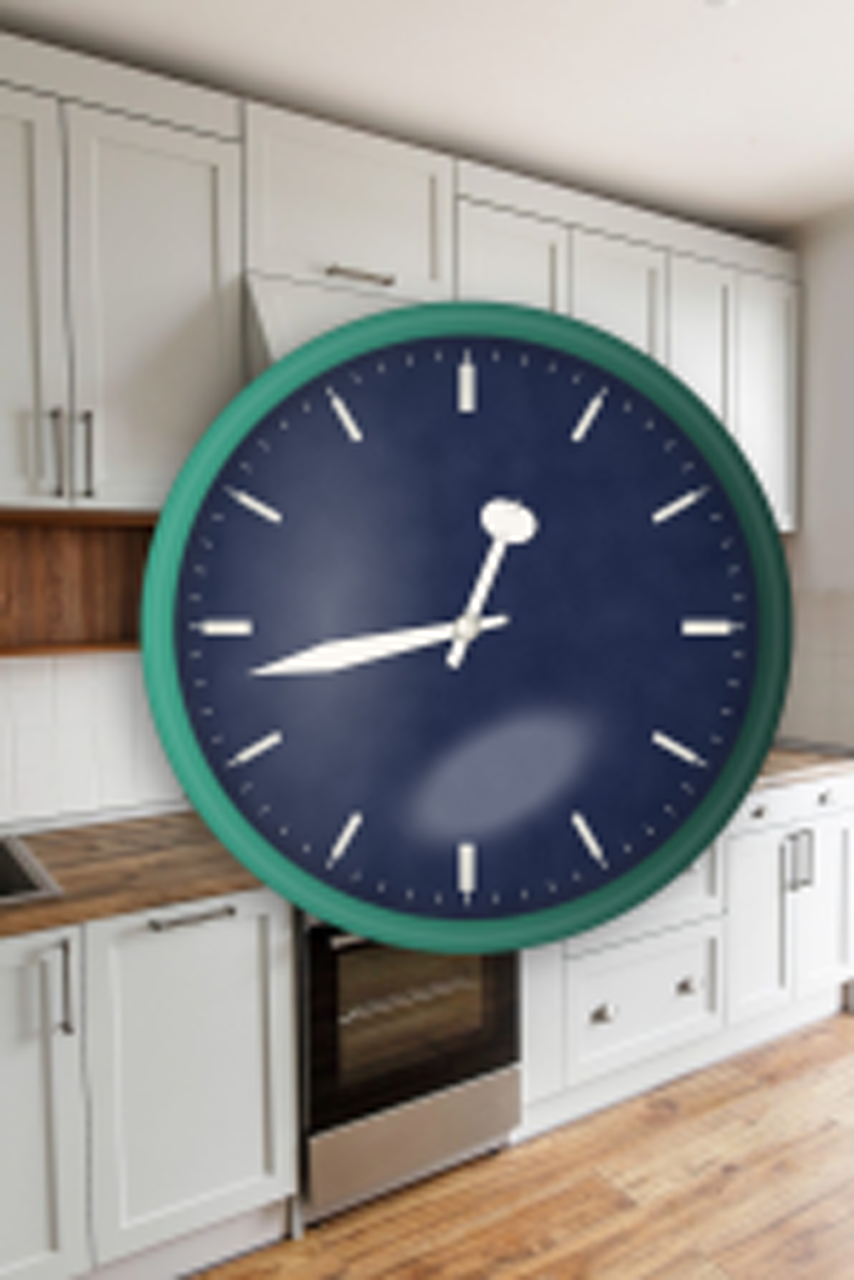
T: 12 h 43 min
